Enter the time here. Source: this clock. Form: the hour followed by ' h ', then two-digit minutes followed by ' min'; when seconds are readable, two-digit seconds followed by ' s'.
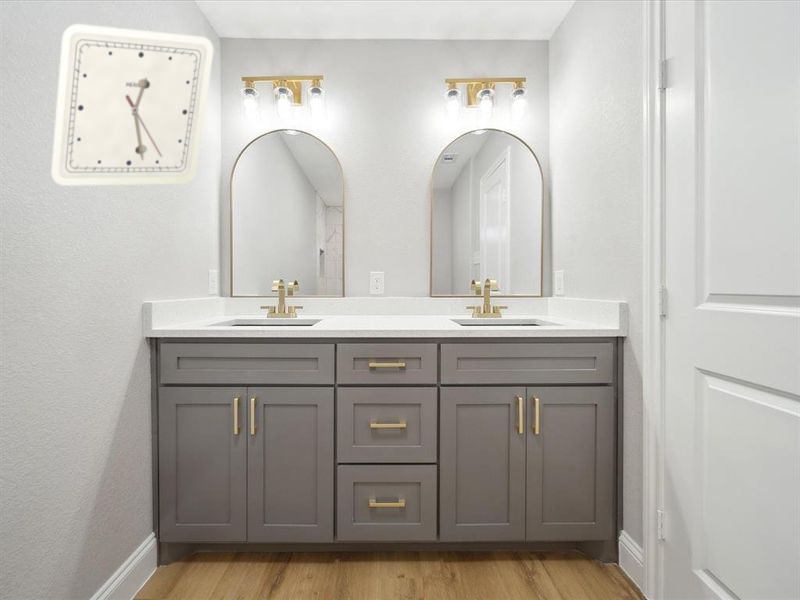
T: 12 h 27 min 24 s
